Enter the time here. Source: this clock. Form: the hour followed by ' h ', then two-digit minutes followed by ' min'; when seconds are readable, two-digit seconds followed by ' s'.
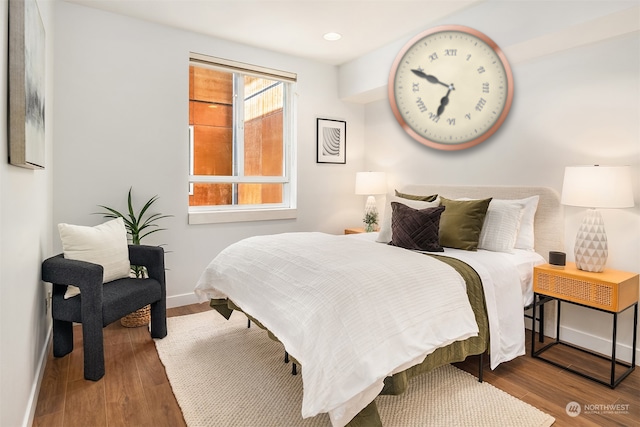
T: 6 h 49 min
